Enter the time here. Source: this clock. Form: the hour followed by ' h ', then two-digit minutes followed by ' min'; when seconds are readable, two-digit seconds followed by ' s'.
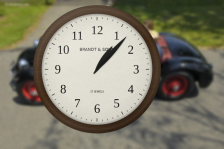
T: 1 h 07 min
